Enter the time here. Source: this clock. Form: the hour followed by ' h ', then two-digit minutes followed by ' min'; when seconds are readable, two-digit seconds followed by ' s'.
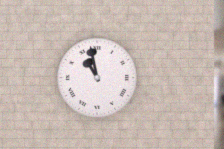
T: 10 h 58 min
